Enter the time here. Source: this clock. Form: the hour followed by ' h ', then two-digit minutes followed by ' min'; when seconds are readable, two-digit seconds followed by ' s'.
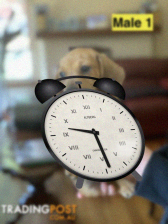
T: 9 h 29 min
